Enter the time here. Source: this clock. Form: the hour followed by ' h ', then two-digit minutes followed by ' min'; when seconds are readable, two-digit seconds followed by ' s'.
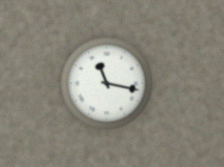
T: 11 h 17 min
